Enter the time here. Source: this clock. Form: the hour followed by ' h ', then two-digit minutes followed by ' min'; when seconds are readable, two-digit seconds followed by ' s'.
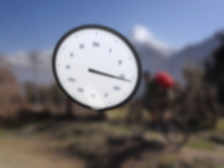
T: 3 h 16 min
